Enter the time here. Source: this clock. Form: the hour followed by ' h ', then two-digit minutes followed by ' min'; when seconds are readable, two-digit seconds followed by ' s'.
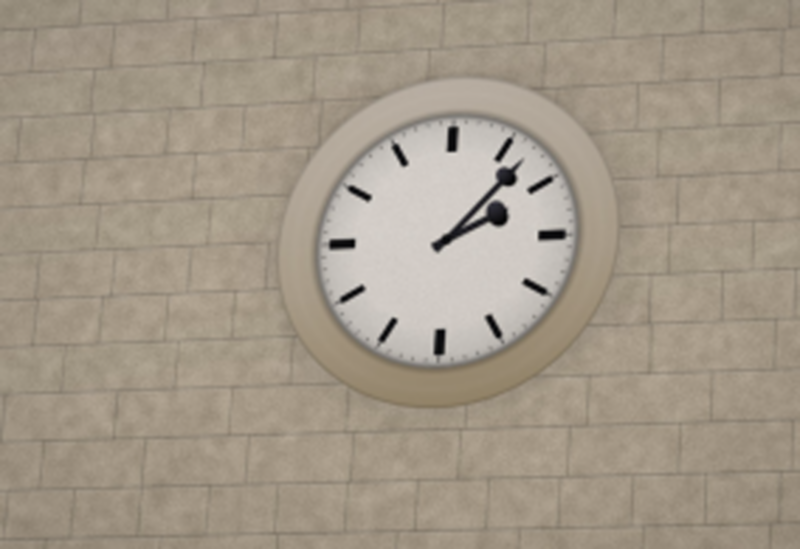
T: 2 h 07 min
